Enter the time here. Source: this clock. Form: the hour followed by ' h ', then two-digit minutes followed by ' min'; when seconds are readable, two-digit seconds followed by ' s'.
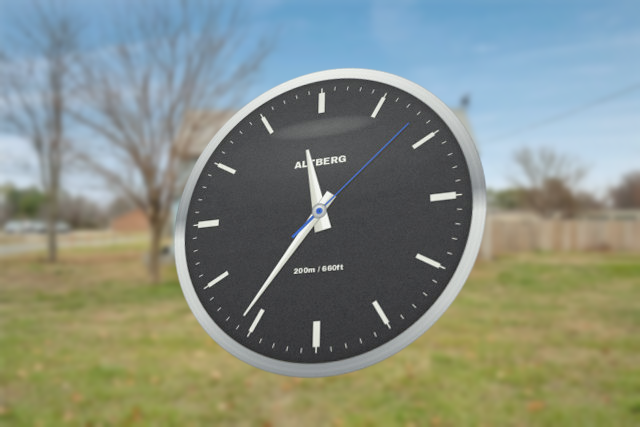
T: 11 h 36 min 08 s
